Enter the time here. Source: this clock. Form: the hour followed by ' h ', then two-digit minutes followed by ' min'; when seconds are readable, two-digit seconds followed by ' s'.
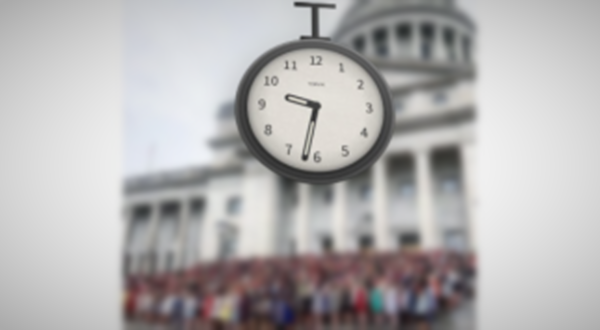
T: 9 h 32 min
